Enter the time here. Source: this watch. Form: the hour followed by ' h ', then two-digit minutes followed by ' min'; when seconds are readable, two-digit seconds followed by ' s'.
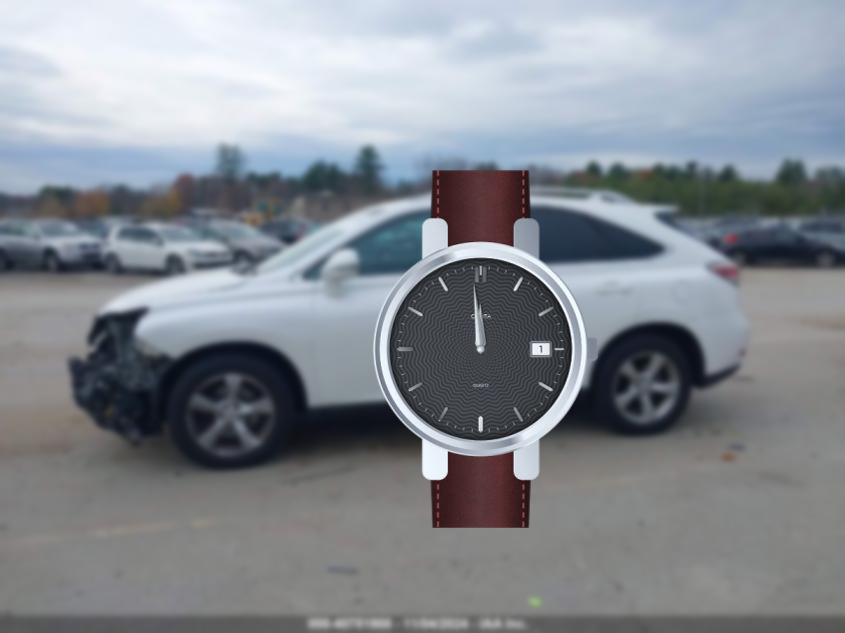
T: 11 h 59 min
